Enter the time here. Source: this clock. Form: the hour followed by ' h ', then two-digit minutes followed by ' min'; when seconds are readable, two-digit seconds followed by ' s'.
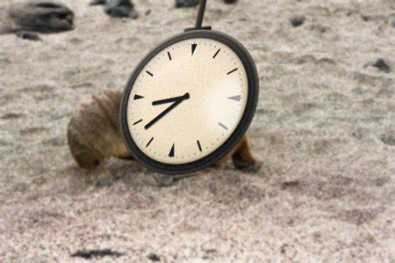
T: 8 h 38 min
